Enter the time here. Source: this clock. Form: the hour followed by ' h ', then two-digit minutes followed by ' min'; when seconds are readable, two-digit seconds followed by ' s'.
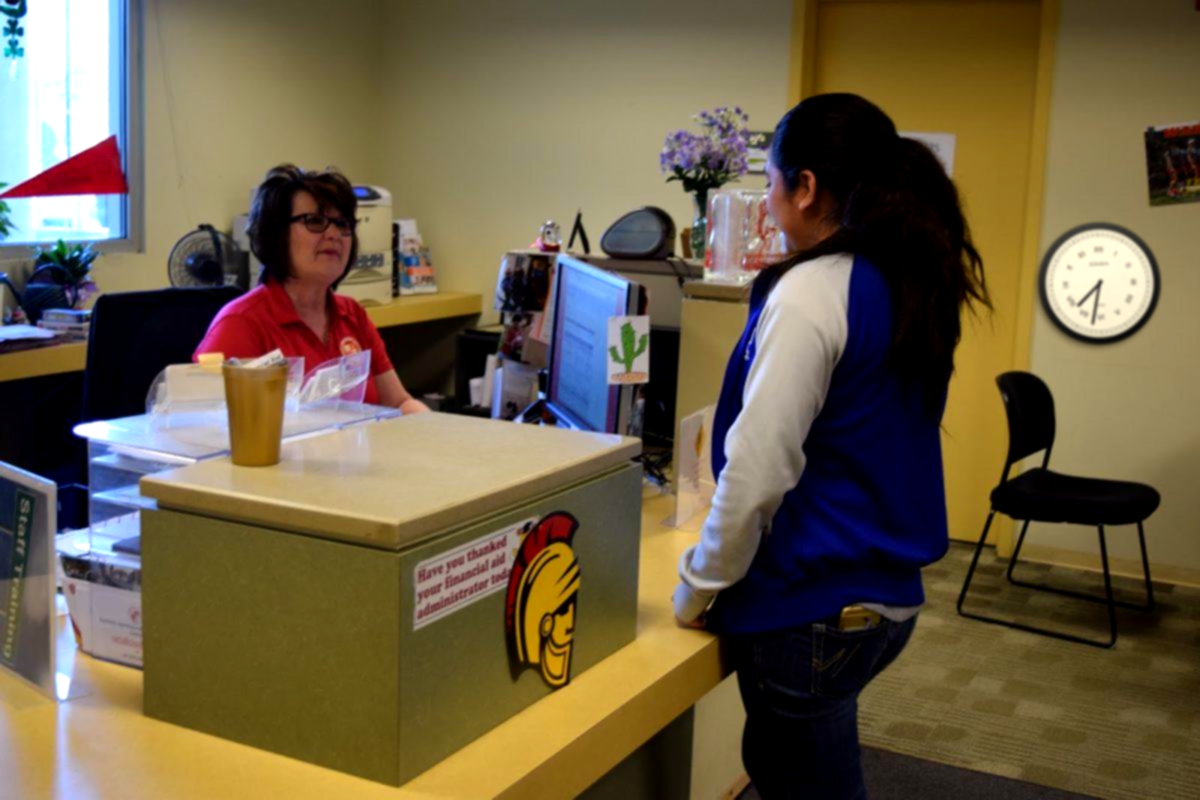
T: 7 h 32 min
